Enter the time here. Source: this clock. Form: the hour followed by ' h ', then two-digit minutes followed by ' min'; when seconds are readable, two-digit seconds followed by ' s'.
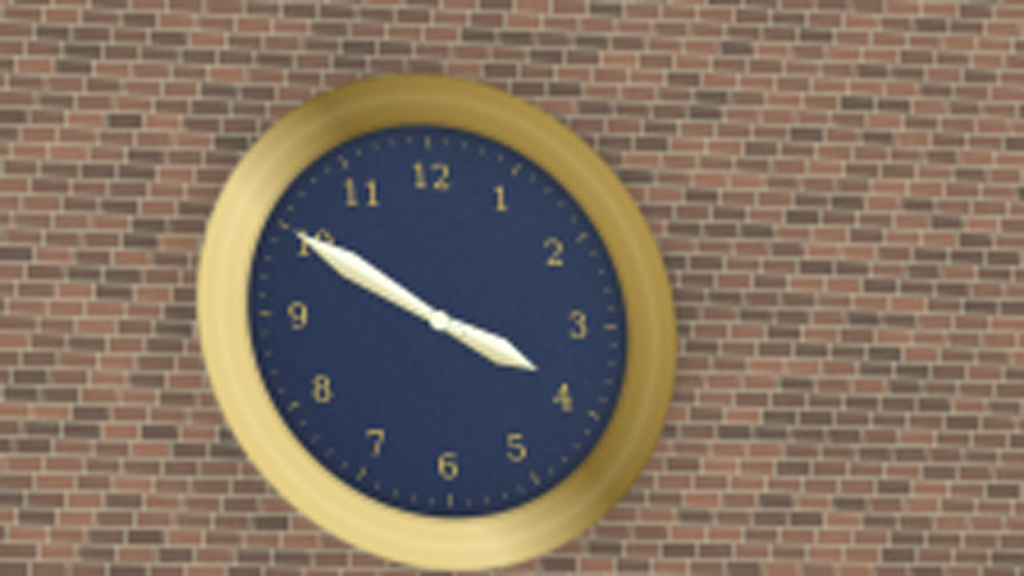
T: 3 h 50 min
